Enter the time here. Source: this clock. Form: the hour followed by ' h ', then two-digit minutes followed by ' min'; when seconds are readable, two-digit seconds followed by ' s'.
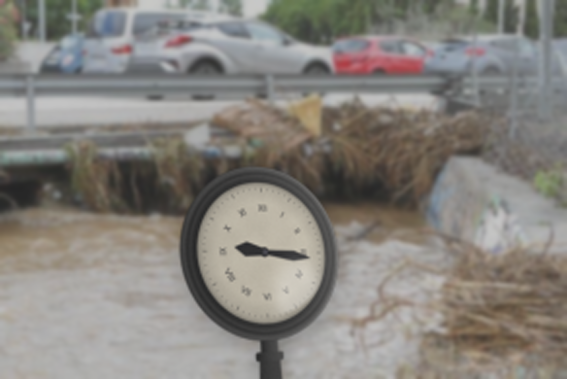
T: 9 h 16 min
